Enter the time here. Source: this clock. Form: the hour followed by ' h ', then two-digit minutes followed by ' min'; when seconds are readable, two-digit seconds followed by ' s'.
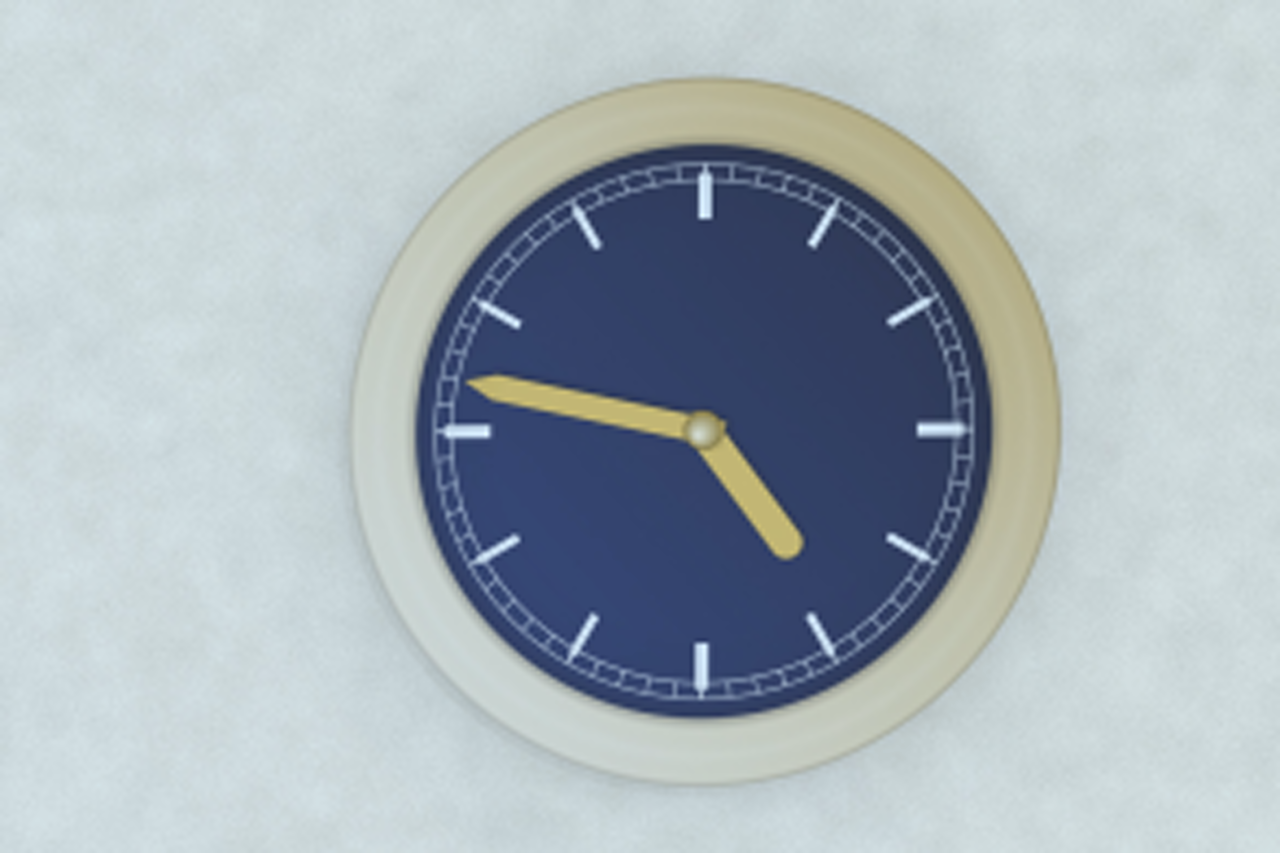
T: 4 h 47 min
